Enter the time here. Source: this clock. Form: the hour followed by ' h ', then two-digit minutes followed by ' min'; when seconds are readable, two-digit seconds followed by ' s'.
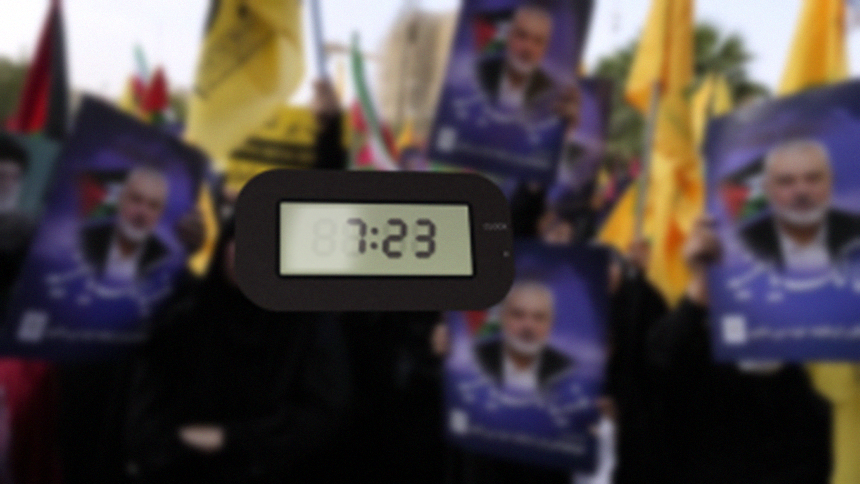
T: 7 h 23 min
